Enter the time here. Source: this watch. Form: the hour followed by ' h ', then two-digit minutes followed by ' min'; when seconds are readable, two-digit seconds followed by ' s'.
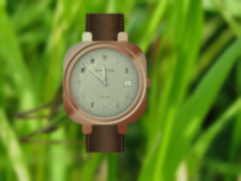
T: 11 h 52 min
